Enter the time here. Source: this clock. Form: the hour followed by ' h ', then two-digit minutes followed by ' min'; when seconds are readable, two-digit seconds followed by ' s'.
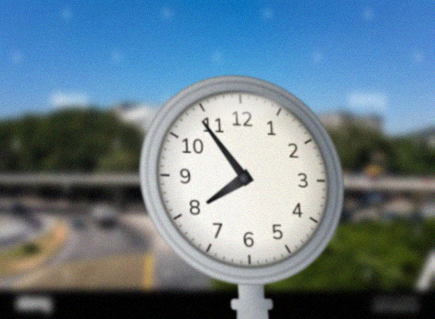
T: 7 h 54 min
